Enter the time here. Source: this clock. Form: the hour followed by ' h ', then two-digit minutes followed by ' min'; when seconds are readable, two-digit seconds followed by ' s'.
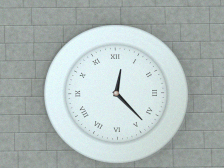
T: 12 h 23 min
